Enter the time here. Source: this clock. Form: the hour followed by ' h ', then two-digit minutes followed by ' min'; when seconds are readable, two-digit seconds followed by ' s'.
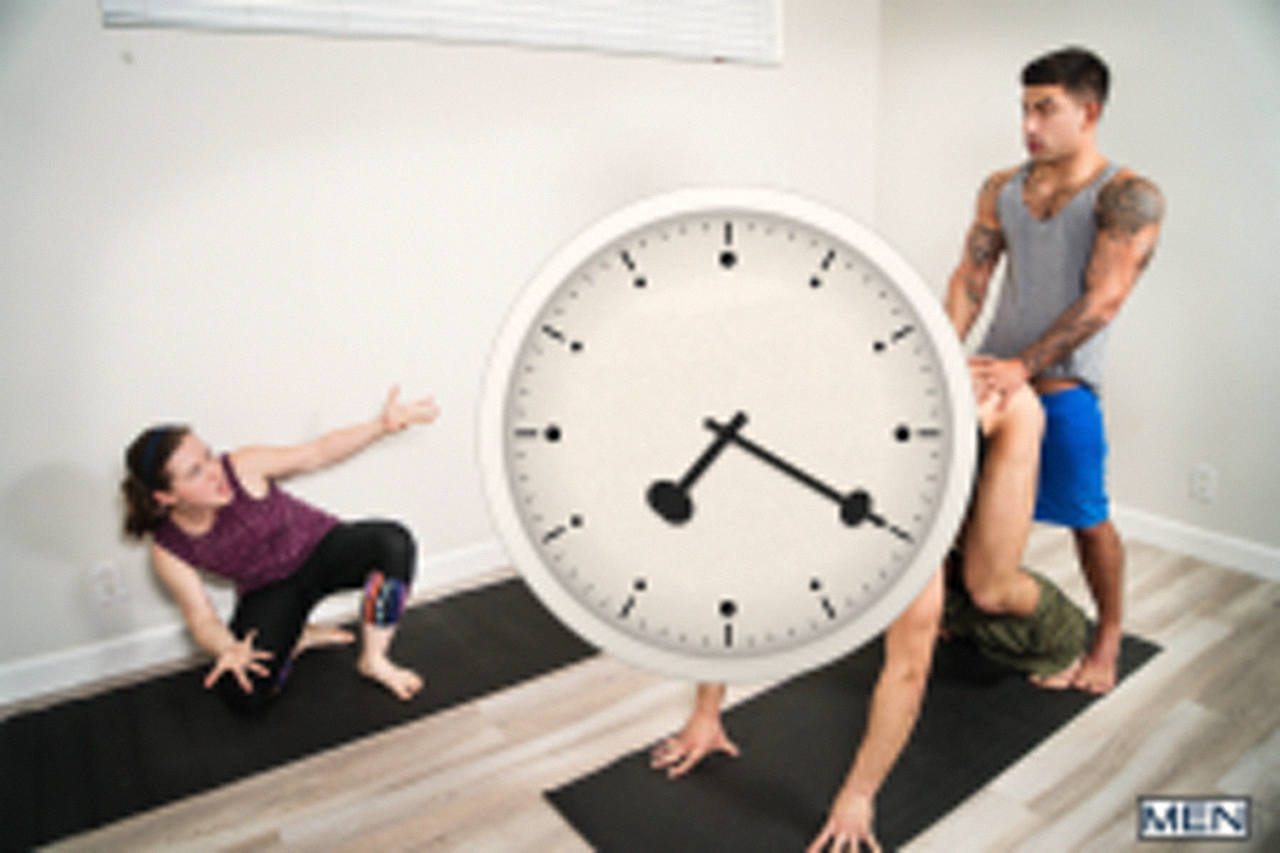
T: 7 h 20 min
